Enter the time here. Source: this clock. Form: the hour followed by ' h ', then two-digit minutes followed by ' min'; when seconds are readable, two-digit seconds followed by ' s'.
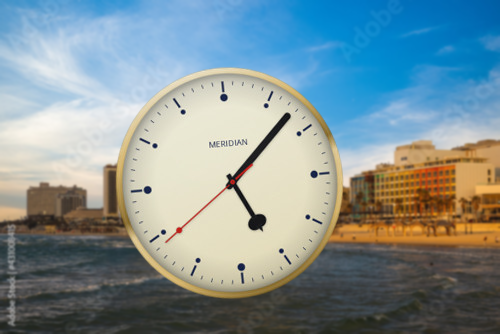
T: 5 h 07 min 39 s
